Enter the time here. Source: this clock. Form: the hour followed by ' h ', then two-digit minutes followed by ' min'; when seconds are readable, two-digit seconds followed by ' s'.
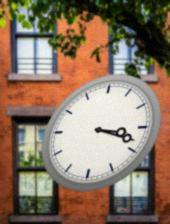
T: 3 h 18 min
